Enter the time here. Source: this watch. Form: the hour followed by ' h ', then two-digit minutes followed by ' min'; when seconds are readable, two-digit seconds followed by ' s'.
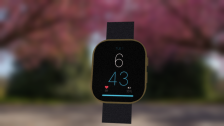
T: 6 h 43 min
